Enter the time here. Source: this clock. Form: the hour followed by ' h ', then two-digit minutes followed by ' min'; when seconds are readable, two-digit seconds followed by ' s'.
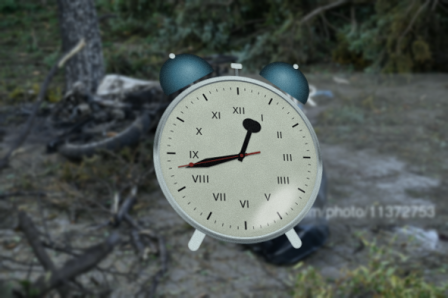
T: 12 h 42 min 43 s
